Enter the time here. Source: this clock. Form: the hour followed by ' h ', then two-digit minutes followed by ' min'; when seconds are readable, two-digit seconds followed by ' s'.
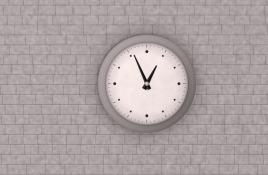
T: 12 h 56 min
